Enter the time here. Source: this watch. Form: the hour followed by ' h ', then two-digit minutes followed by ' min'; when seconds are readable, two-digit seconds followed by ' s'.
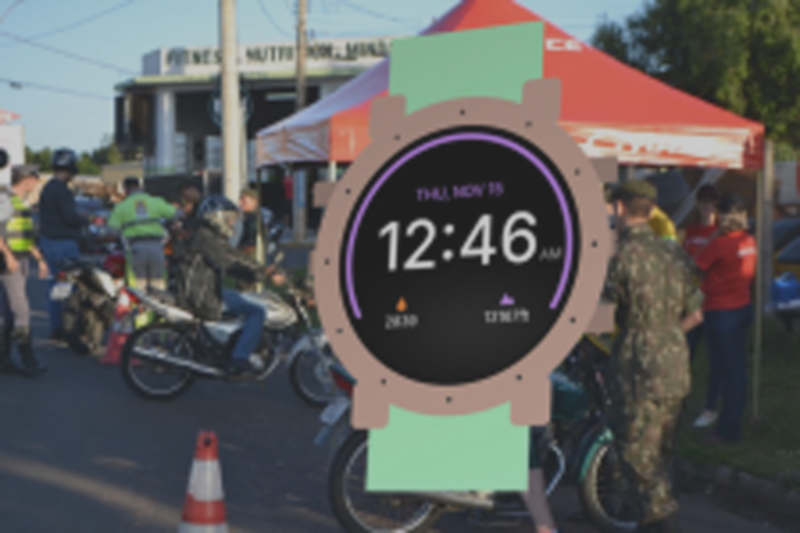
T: 12 h 46 min
